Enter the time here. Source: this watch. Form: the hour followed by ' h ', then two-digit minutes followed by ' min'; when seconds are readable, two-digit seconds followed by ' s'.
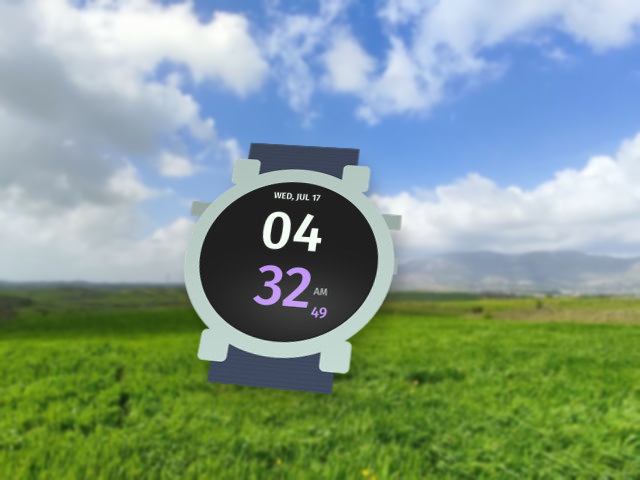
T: 4 h 32 min 49 s
